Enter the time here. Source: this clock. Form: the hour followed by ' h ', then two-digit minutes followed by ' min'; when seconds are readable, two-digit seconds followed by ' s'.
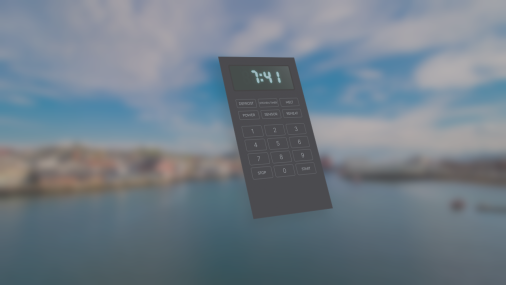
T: 7 h 41 min
